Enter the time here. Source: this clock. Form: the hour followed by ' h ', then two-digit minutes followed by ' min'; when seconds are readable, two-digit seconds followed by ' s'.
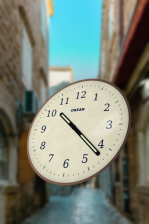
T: 10 h 22 min
